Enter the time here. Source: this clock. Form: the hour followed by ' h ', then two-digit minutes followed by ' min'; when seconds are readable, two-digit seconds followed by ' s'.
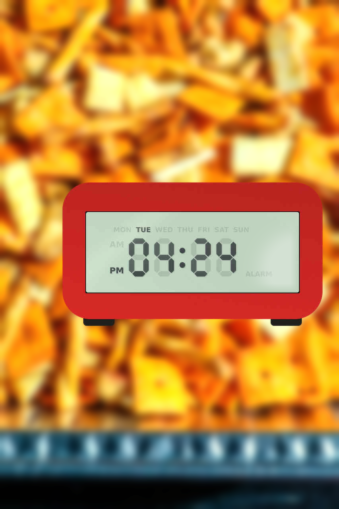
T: 4 h 24 min
